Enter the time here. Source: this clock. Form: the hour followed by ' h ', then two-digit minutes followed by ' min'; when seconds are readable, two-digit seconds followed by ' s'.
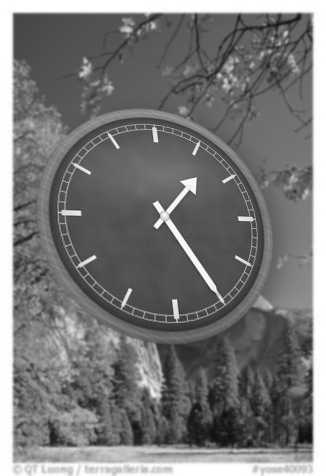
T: 1 h 25 min
